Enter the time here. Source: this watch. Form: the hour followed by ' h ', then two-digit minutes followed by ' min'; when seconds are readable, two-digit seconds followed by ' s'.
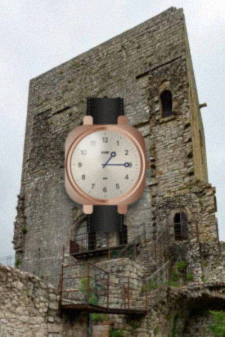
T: 1 h 15 min
